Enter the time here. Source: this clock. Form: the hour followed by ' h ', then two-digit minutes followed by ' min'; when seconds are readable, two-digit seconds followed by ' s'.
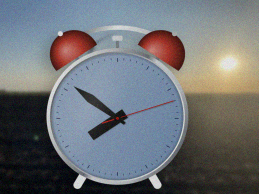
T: 7 h 51 min 12 s
